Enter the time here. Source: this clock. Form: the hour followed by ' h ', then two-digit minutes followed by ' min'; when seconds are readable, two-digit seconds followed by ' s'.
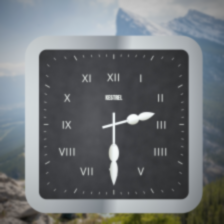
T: 2 h 30 min
